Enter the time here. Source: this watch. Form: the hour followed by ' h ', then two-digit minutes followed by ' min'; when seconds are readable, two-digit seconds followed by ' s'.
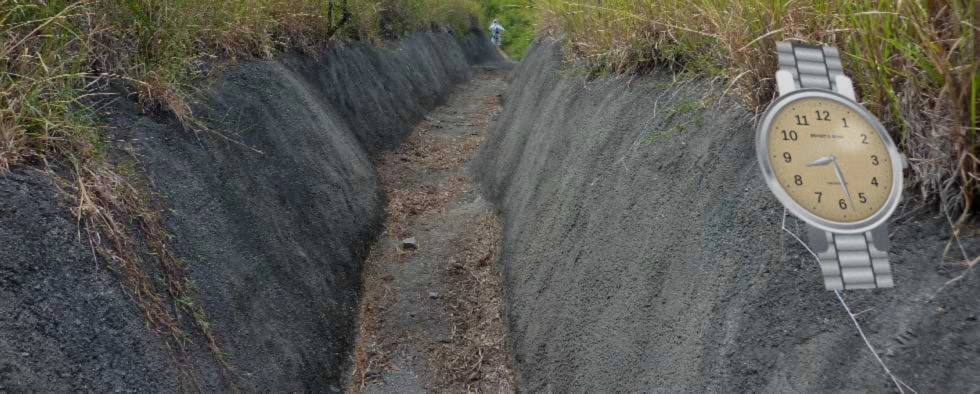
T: 8 h 28 min
